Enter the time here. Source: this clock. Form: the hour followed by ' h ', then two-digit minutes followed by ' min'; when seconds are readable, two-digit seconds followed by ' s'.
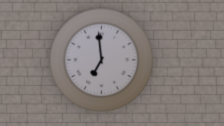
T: 6 h 59 min
